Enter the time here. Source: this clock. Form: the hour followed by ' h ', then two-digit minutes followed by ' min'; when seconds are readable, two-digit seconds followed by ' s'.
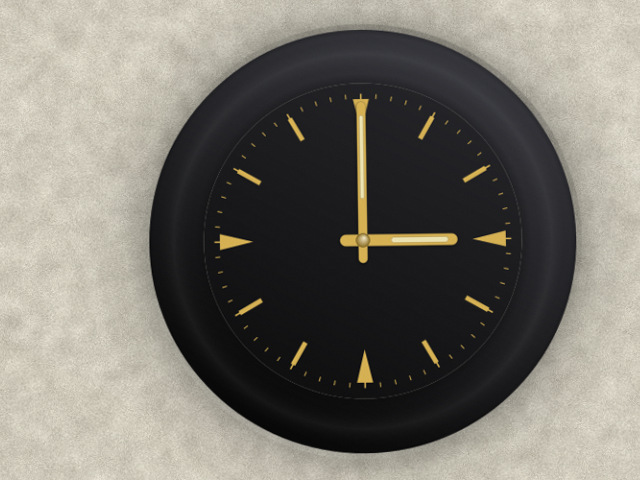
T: 3 h 00 min
